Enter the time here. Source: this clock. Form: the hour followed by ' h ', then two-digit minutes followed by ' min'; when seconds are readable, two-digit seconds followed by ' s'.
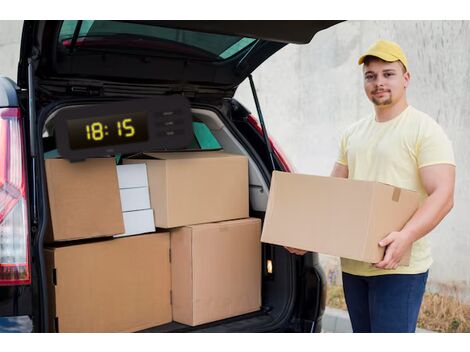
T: 18 h 15 min
